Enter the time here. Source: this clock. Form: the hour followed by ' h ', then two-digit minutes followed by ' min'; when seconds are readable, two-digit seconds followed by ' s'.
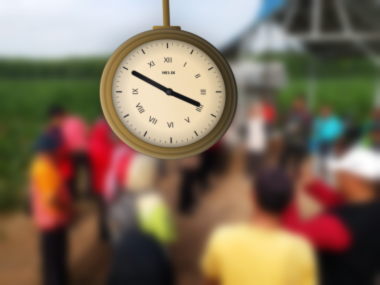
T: 3 h 50 min
